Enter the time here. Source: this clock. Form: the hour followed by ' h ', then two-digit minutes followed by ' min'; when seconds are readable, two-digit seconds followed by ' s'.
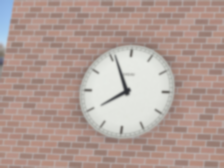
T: 7 h 56 min
